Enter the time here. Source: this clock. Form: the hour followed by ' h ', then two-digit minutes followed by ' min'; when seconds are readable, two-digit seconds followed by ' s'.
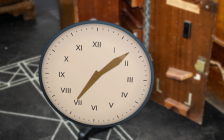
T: 7 h 08 min
